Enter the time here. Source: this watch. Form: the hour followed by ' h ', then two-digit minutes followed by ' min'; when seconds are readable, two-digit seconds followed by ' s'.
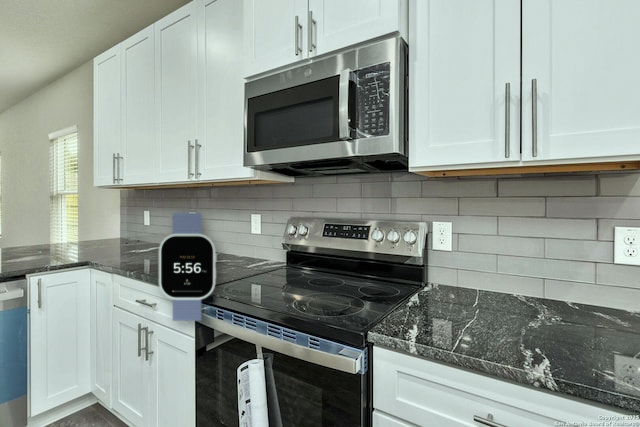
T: 5 h 56 min
